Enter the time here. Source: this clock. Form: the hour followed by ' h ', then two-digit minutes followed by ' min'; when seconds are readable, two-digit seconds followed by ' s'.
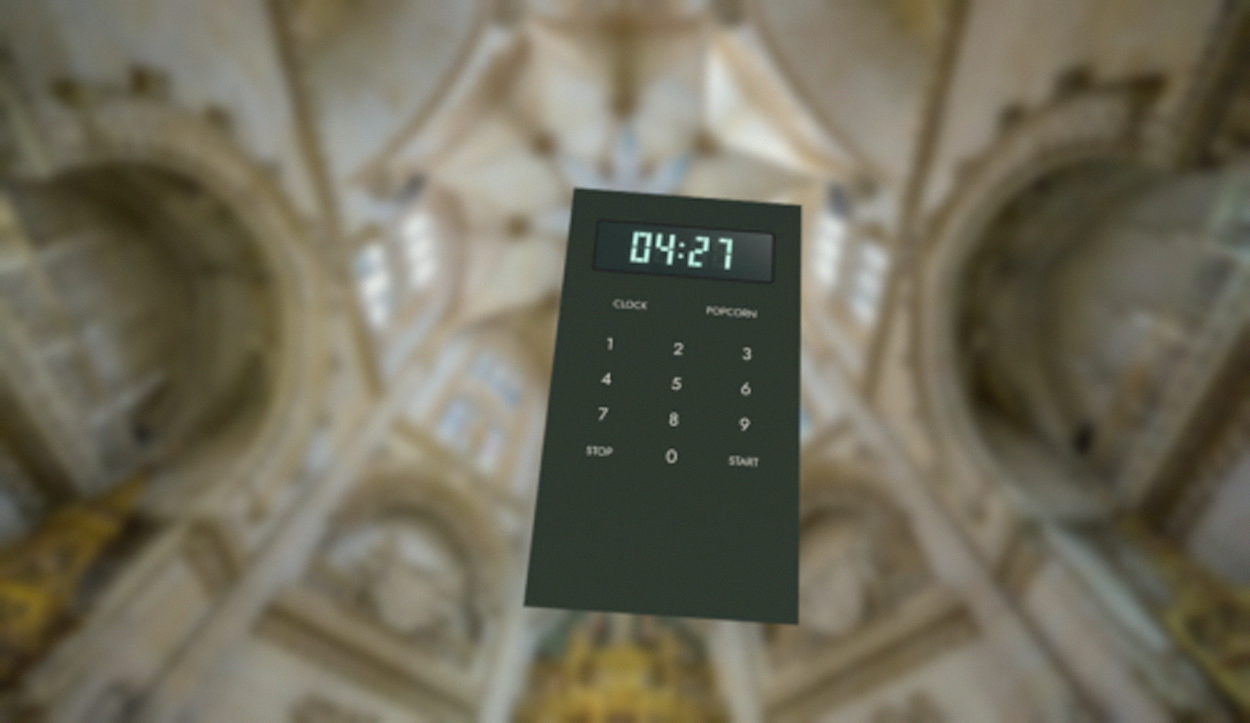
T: 4 h 27 min
